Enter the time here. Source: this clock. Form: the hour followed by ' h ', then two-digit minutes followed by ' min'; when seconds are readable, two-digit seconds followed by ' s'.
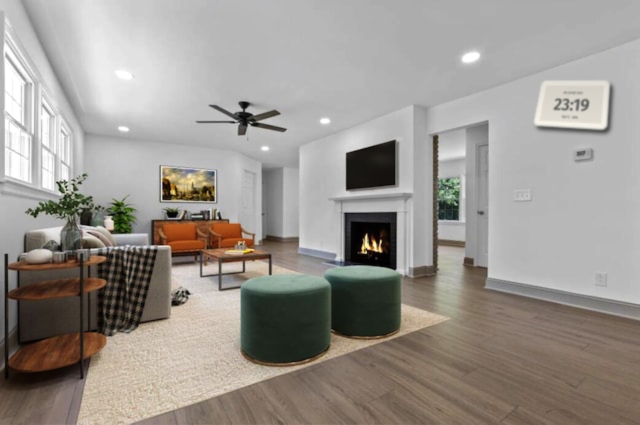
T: 23 h 19 min
